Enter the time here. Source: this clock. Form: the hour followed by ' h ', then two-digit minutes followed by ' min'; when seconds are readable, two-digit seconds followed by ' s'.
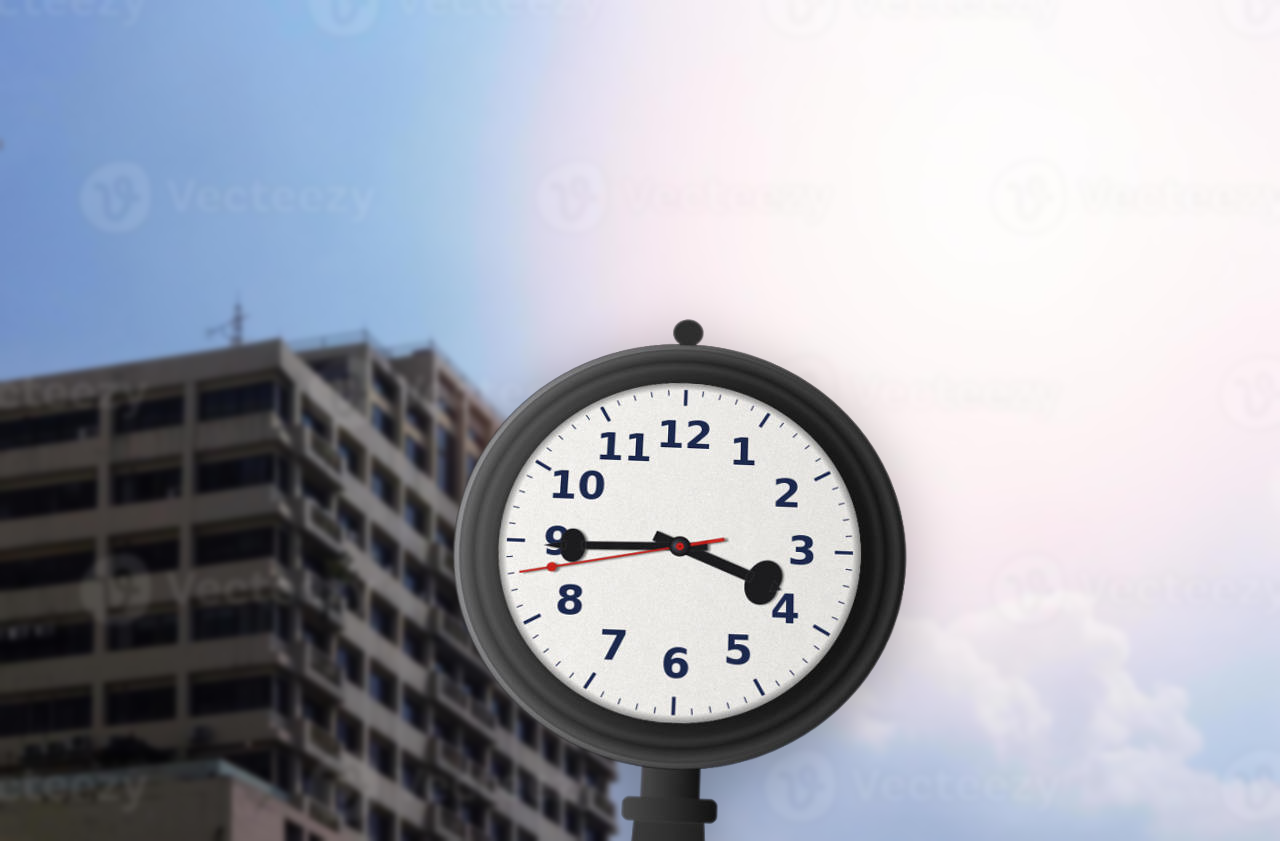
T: 3 h 44 min 43 s
